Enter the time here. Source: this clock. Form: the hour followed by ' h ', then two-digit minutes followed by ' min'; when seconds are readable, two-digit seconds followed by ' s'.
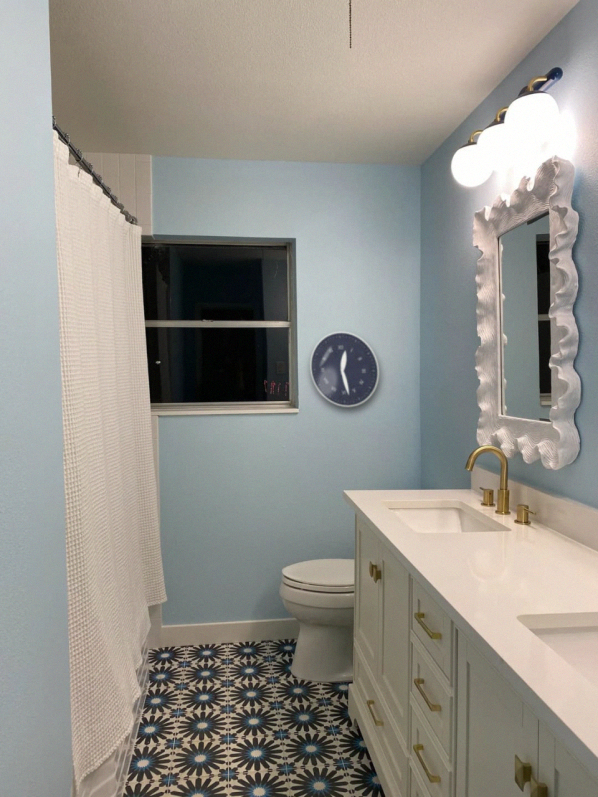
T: 12 h 28 min
